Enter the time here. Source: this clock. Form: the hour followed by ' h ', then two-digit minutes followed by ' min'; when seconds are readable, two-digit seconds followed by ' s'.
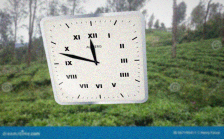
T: 11 h 48 min
